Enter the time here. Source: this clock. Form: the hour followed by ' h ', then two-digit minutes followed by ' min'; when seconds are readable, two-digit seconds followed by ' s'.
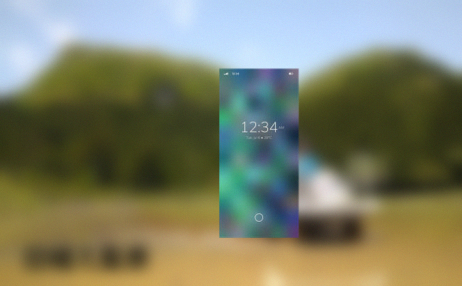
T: 12 h 34 min
